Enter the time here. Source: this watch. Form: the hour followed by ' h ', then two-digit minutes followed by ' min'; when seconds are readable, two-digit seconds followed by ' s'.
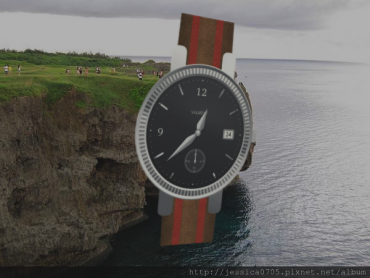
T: 12 h 38 min
